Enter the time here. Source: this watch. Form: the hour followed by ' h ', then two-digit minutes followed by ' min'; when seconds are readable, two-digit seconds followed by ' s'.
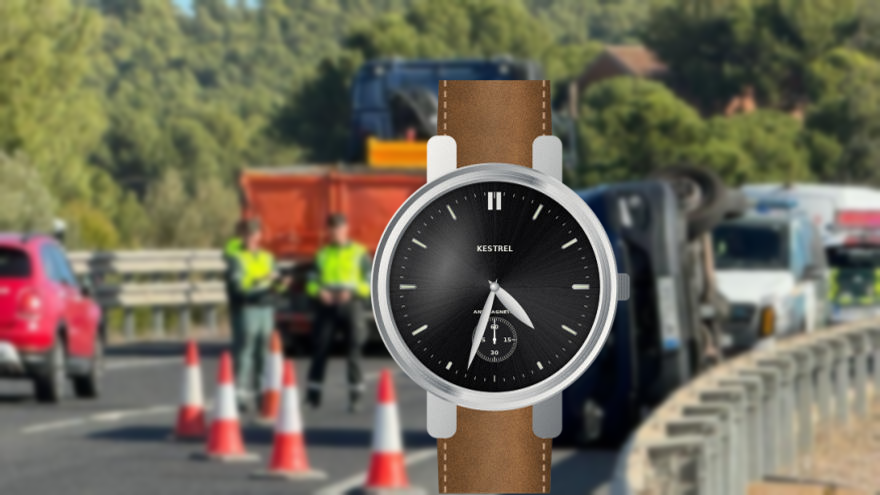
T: 4 h 33 min
